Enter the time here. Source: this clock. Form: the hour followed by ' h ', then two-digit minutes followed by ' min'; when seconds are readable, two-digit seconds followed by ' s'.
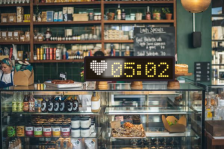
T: 5 h 02 min
